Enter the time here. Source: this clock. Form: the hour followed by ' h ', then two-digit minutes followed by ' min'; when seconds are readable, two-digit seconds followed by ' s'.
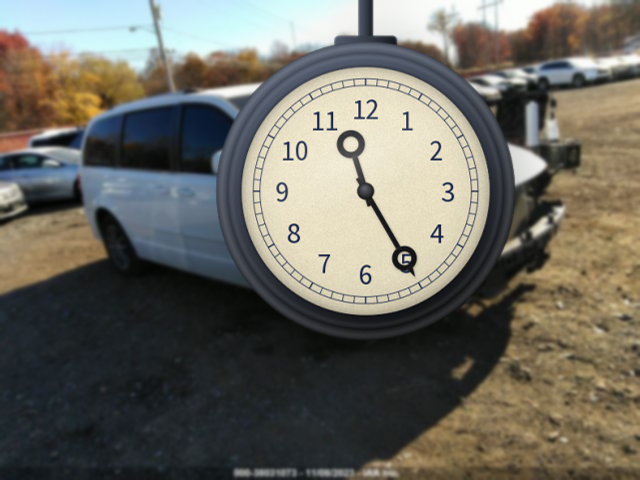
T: 11 h 25 min
